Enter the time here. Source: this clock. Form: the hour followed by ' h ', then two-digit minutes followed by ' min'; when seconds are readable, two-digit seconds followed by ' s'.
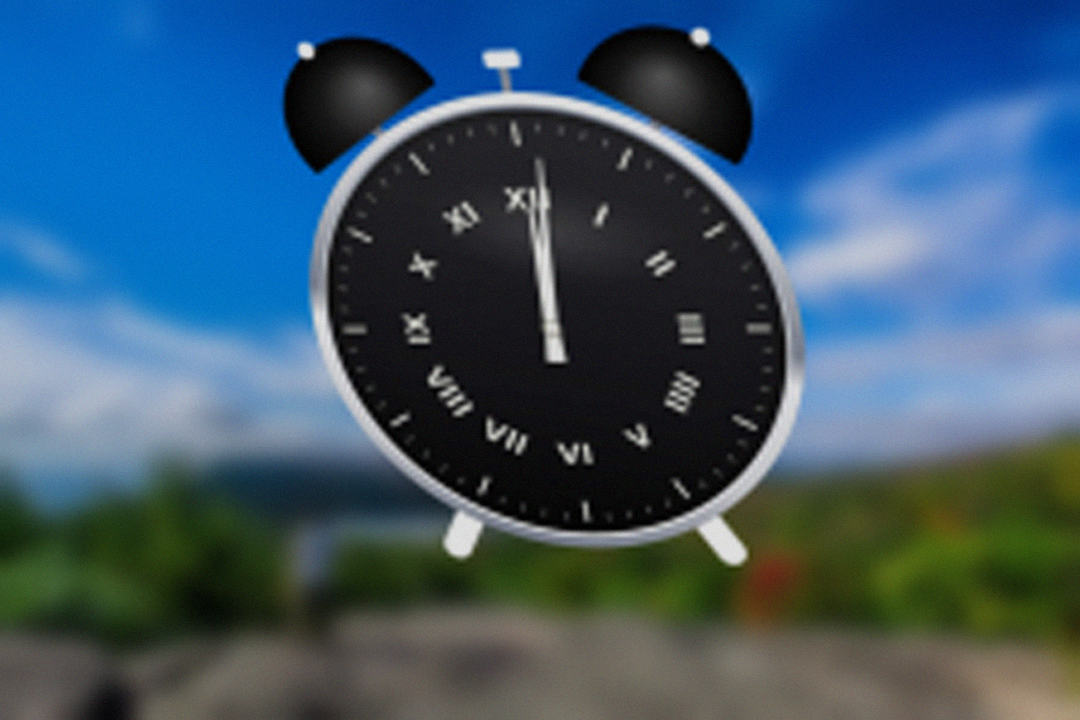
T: 12 h 01 min
